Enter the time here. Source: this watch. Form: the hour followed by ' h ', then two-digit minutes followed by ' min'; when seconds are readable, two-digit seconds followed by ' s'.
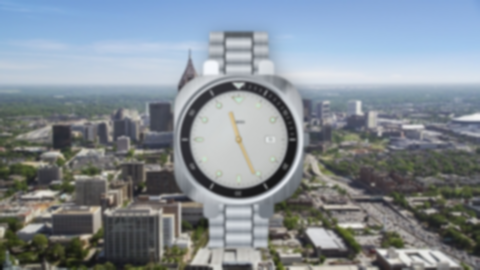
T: 11 h 26 min
